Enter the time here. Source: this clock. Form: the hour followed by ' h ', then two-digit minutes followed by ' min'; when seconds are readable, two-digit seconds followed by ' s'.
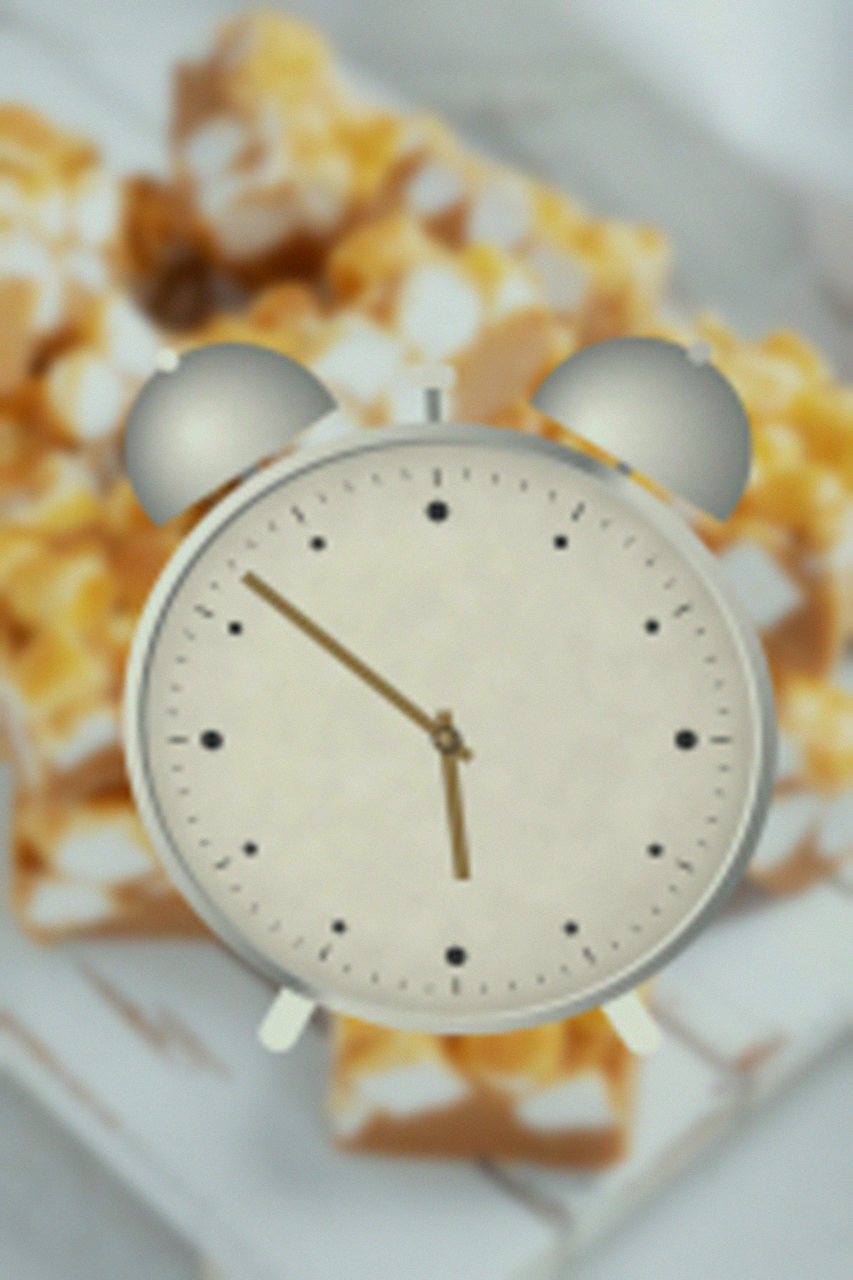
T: 5 h 52 min
